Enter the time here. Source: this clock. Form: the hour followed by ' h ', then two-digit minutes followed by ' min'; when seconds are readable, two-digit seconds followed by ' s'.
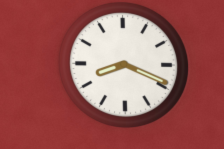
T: 8 h 19 min
